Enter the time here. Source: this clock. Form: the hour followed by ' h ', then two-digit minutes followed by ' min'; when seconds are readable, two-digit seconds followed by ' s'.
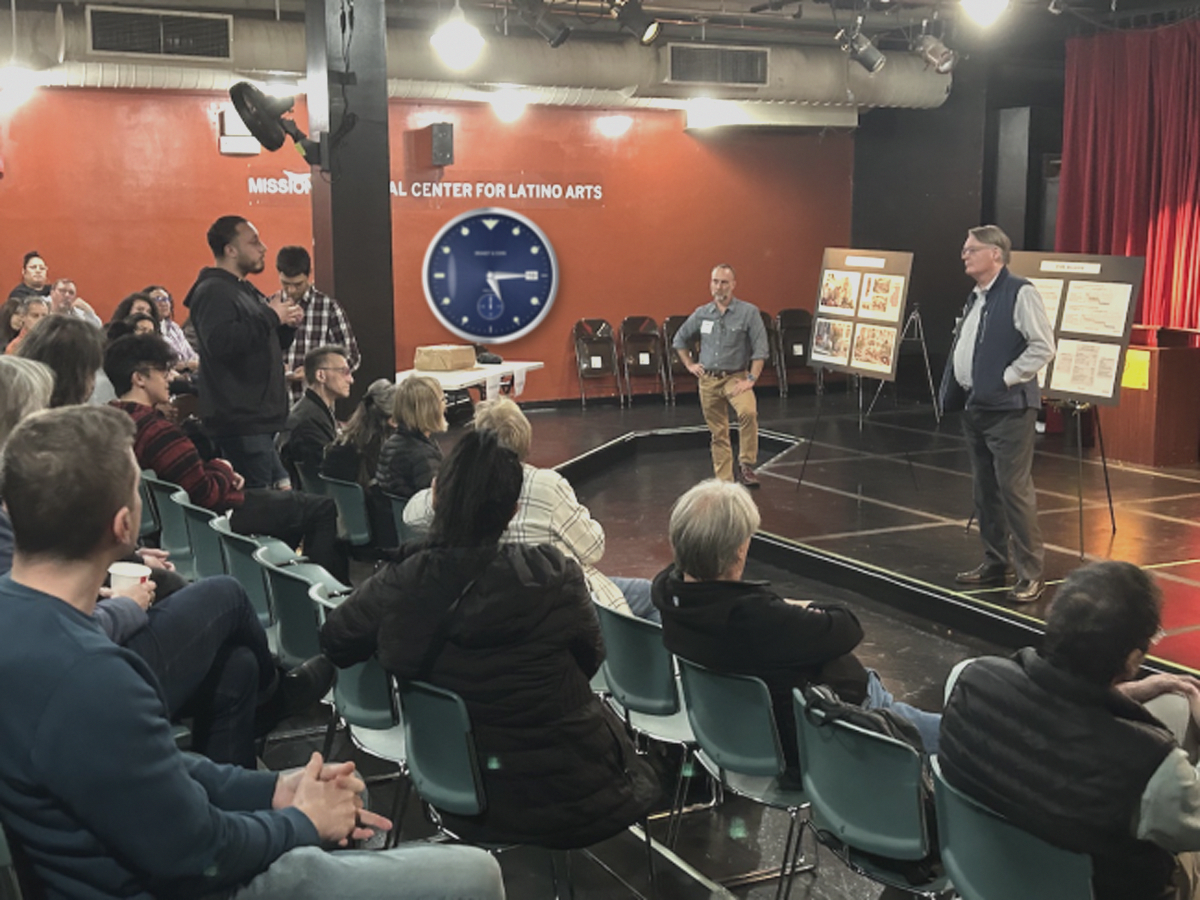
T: 5 h 15 min
